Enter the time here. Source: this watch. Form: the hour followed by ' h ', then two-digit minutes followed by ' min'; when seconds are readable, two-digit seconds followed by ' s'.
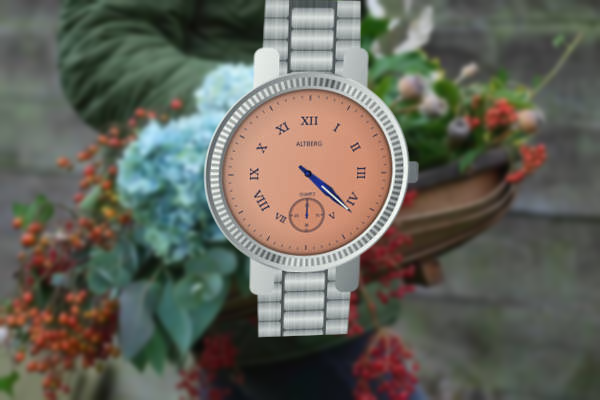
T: 4 h 22 min
